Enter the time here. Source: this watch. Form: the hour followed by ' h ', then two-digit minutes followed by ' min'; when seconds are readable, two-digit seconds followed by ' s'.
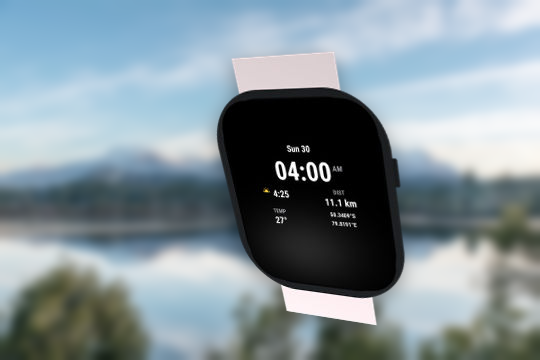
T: 4 h 00 min
